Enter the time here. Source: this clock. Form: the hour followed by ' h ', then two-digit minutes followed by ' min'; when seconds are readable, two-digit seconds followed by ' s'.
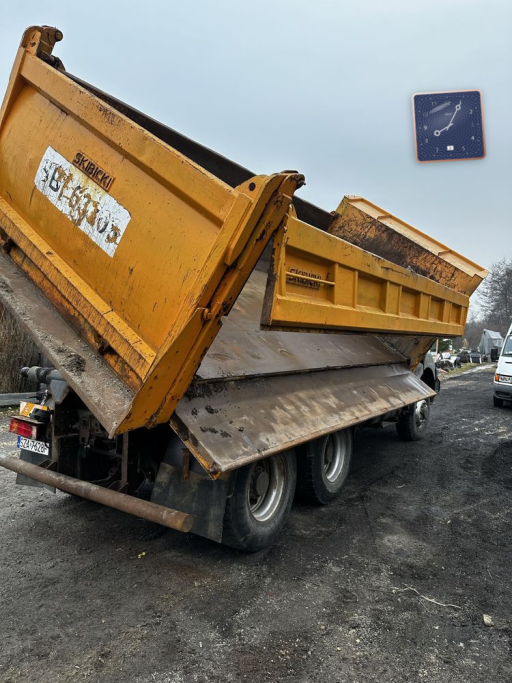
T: 8 h 05 min
